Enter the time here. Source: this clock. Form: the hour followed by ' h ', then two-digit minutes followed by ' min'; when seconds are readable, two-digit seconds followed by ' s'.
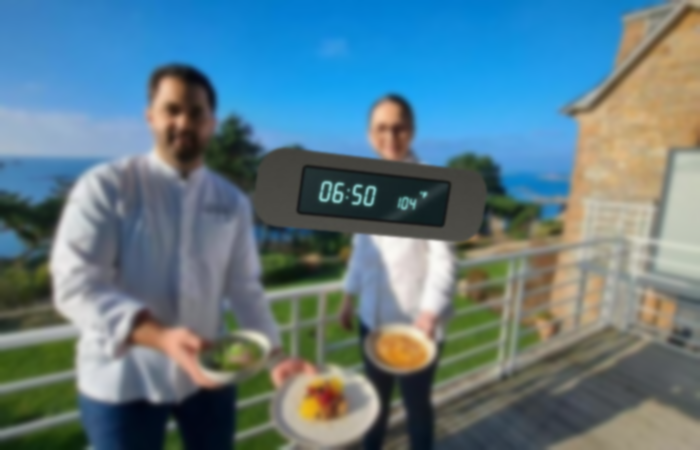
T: 6 h 50 min
